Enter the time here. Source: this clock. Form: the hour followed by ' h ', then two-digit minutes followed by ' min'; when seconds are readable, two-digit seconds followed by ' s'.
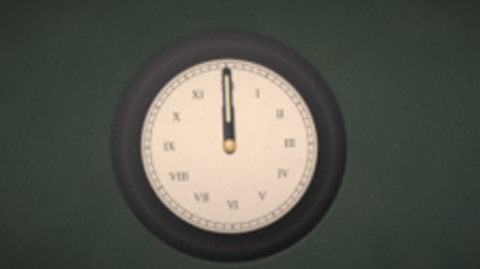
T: 12 h 00 min
